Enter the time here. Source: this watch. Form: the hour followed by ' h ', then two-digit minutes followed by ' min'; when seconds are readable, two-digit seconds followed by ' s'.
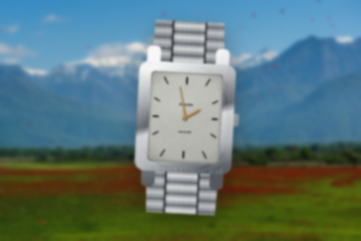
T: 1 h 58 min
